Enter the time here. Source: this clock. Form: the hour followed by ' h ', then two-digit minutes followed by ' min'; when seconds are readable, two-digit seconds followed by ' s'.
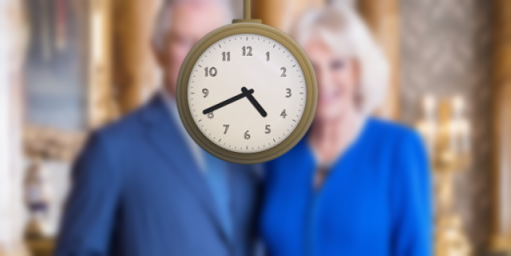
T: 4 h 41 min
